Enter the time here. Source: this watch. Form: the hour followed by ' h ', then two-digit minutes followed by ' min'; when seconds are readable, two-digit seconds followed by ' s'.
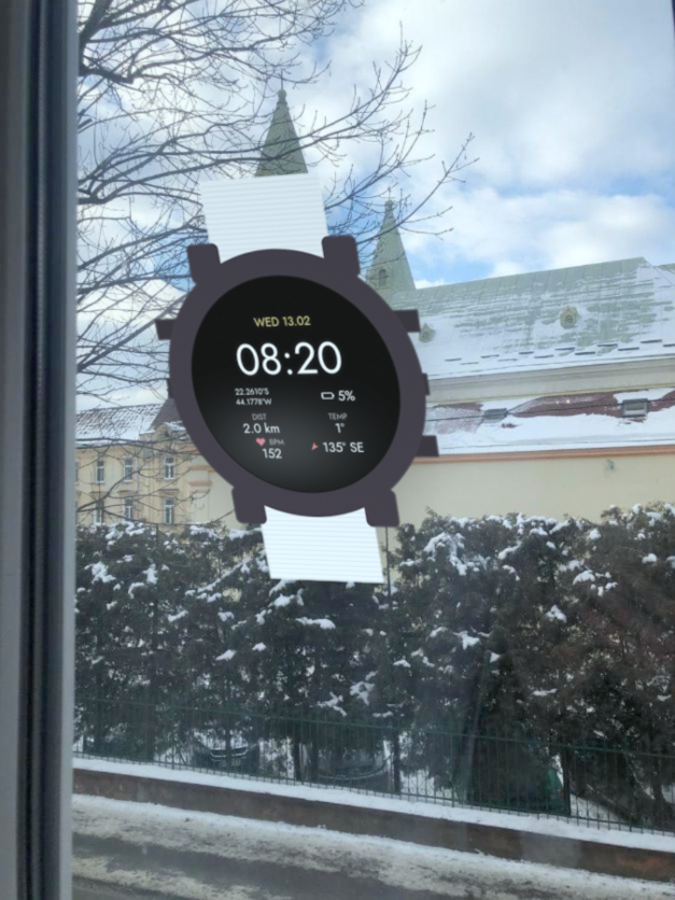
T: 8 h 20 min
